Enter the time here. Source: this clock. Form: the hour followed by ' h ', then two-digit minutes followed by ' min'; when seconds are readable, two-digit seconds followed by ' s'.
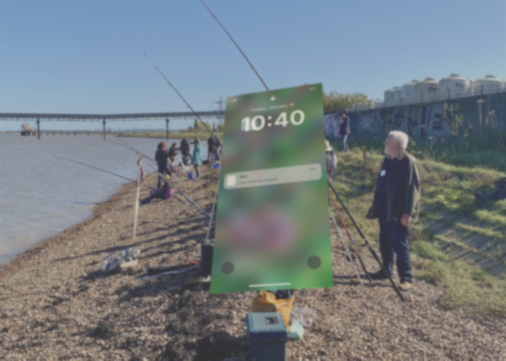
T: 10 h 40 min
